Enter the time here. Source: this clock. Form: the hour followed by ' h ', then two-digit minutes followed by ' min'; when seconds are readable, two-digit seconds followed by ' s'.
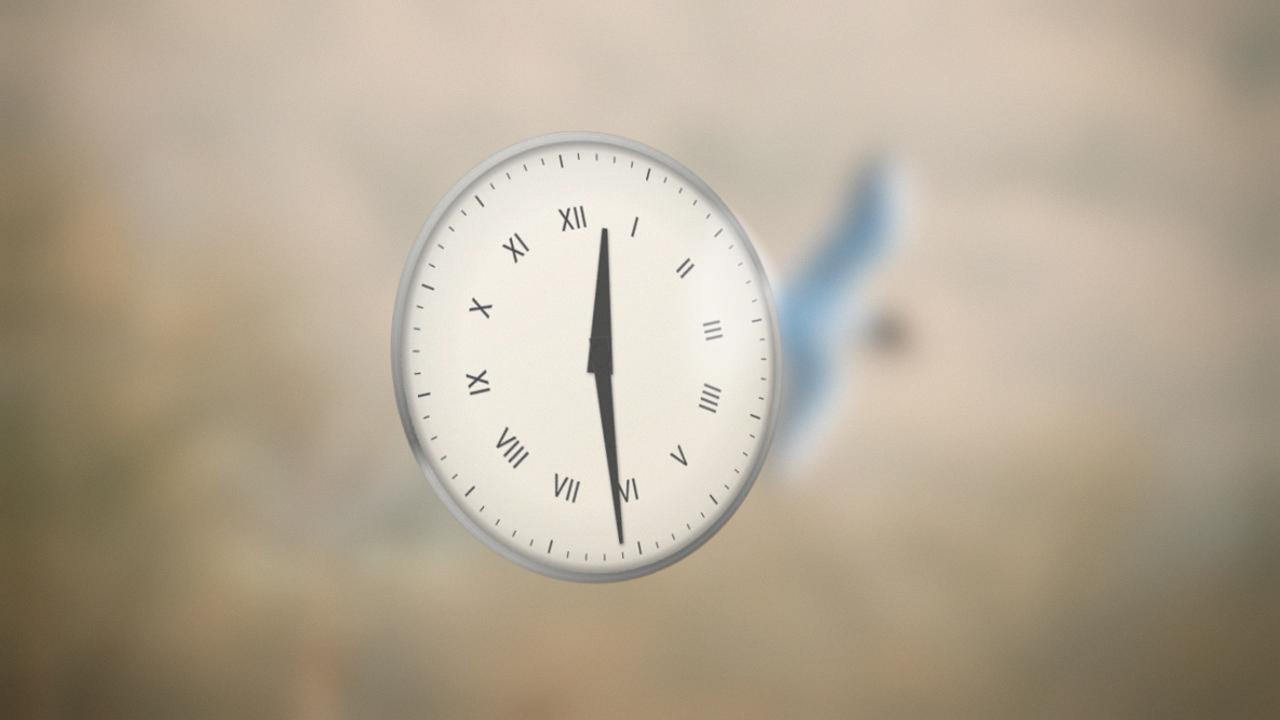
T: 12 h 31 min
